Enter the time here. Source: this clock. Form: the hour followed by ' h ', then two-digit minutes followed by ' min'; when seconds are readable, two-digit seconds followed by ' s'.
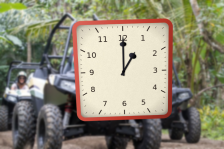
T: 1 h 00 min
